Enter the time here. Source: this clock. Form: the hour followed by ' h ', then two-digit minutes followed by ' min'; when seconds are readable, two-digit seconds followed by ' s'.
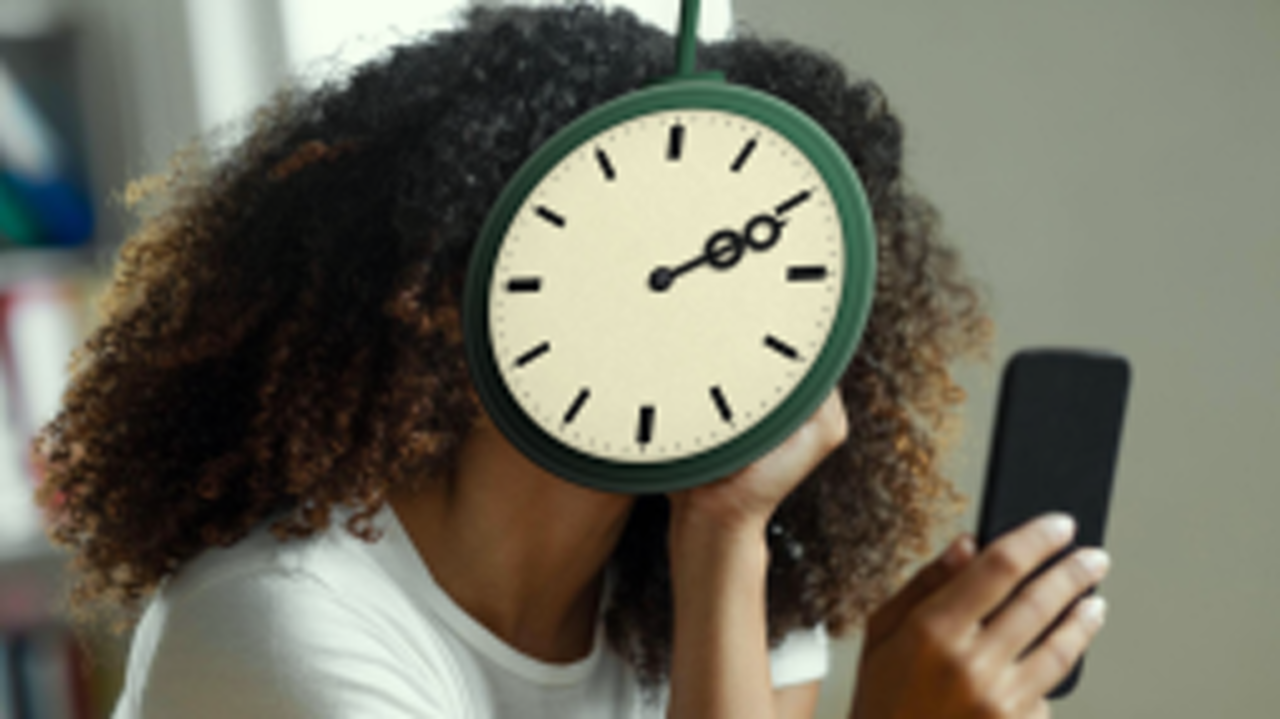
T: 2 h 11 min
